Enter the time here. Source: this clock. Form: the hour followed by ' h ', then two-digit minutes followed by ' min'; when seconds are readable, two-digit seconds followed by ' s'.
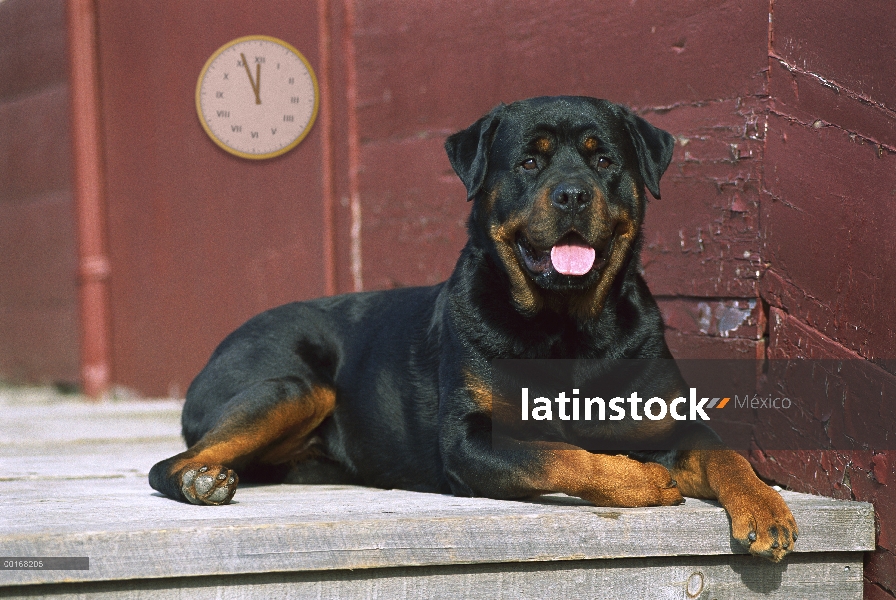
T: 11 h 56 min
